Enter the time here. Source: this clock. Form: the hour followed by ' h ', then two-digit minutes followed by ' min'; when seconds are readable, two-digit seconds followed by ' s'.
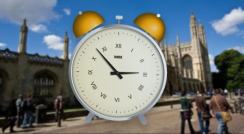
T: 2 h 53 min
